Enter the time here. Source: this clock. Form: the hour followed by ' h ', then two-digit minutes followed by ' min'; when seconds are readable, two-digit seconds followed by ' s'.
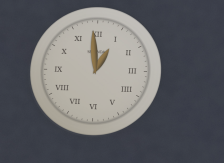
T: 12 h 59 min
